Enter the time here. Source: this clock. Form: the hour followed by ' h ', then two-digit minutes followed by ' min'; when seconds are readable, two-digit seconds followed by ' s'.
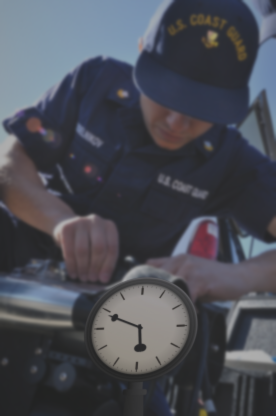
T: 5 h 49 min
